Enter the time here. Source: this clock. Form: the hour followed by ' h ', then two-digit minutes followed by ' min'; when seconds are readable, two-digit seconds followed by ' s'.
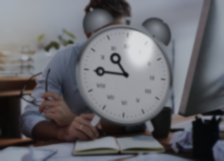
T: 10 h 45 min
